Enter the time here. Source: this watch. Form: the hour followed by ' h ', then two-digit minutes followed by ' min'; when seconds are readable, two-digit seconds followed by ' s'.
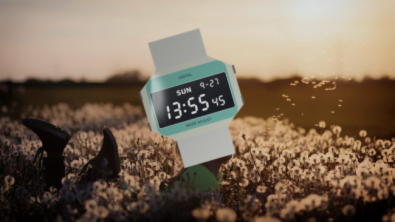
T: 13 h 55 min 45 s
